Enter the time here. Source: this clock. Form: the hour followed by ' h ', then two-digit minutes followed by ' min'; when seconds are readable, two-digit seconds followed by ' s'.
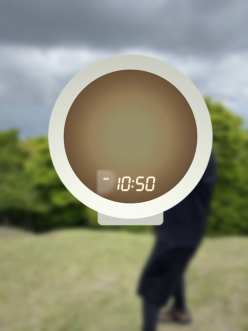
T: 10 h 50 min
